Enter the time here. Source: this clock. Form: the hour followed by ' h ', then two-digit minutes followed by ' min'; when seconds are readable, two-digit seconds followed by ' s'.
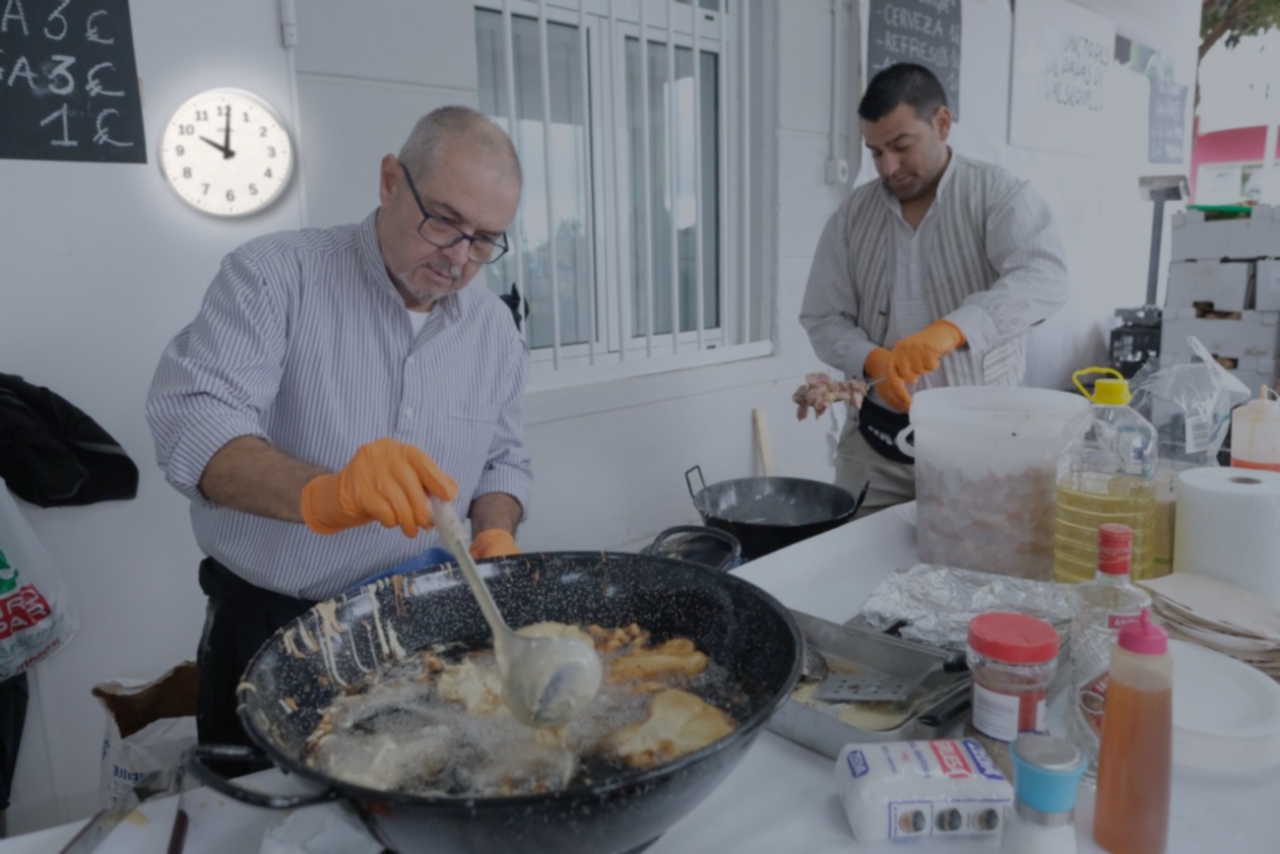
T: 10 h 01 min
